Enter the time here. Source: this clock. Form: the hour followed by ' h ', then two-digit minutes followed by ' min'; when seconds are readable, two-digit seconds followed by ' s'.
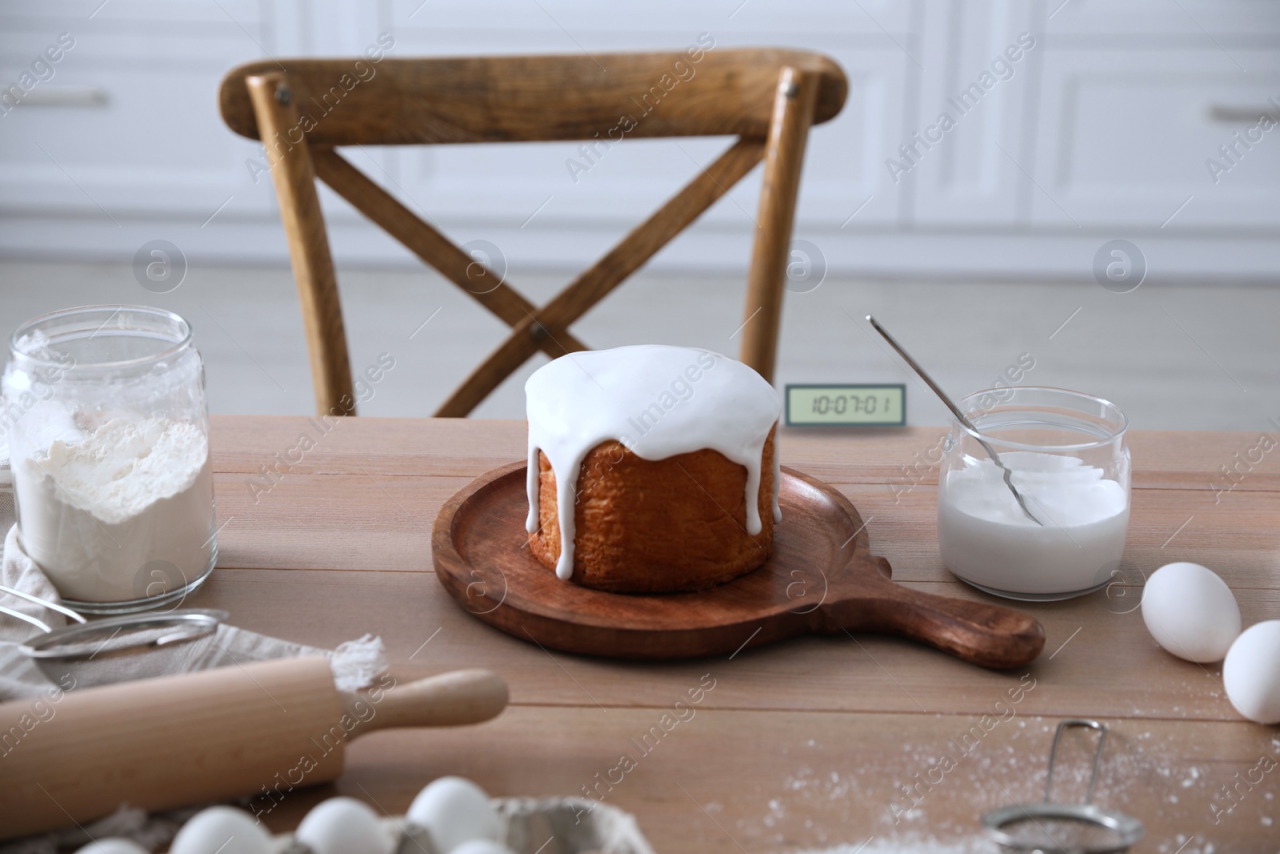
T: 10 h 07 min 01 s
